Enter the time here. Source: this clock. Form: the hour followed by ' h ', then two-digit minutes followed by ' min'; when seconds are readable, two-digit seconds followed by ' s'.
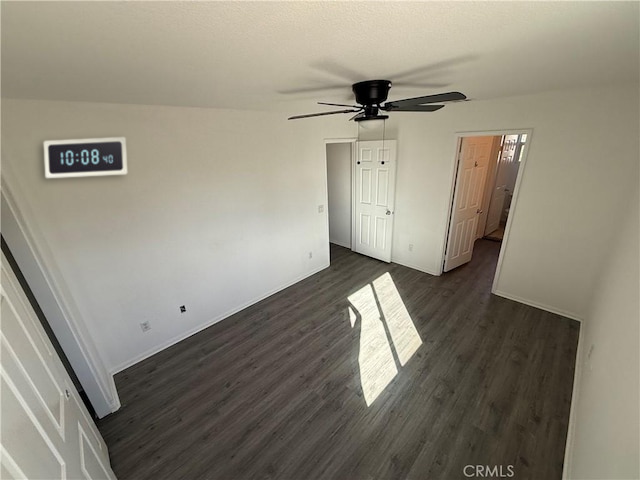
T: 10 h 08 min
